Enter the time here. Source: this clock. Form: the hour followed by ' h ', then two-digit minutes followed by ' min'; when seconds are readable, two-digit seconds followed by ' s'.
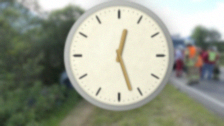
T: 12 h 27 min
